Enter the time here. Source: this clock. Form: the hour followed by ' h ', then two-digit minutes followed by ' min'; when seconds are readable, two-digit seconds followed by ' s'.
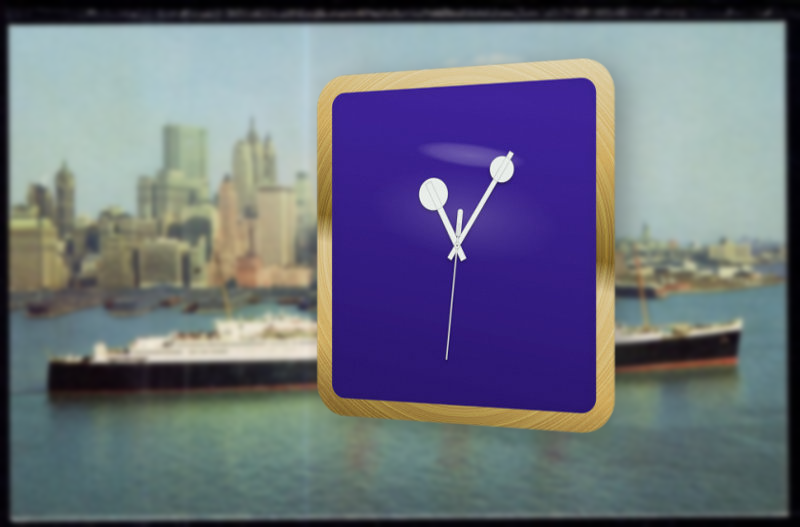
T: 11 h 05 min 31 s
